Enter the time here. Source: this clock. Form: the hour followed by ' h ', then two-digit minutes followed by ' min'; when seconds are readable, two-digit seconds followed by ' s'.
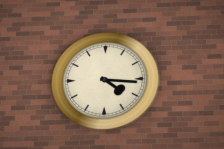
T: 4 h 16 min
